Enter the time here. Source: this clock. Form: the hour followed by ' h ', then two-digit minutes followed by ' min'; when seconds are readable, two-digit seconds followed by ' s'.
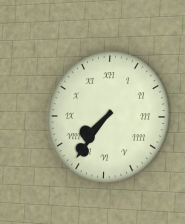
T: 7 h 36 min
